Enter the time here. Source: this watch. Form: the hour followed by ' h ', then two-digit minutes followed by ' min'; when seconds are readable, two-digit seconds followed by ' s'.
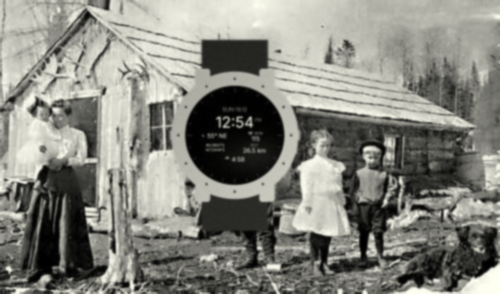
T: 12 h 54 min
